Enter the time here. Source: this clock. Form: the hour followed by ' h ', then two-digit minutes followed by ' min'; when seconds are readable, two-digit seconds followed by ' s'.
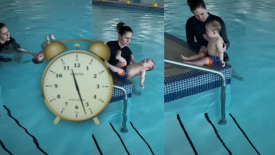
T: 11 h 27 min
